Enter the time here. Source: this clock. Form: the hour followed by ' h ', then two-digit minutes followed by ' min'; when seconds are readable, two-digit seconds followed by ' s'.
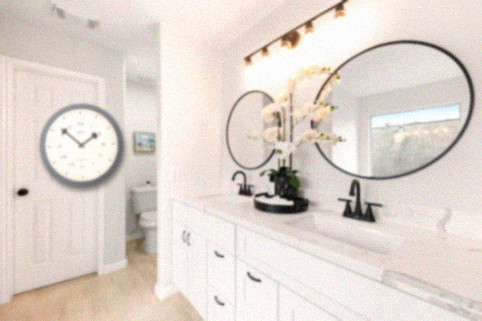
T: 1 h 52 min
